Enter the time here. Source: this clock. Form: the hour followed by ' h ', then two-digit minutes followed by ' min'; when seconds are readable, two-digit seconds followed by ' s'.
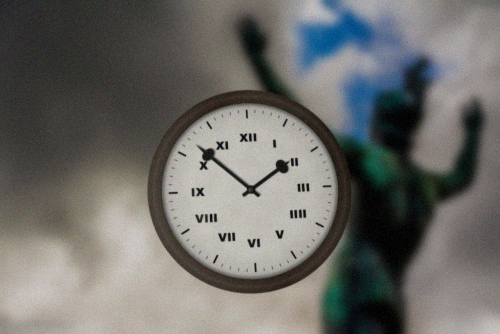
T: 1 h 52 min
